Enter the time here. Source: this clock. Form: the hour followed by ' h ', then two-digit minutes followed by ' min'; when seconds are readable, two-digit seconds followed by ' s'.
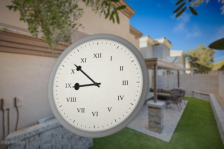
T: 8 h 52 min
